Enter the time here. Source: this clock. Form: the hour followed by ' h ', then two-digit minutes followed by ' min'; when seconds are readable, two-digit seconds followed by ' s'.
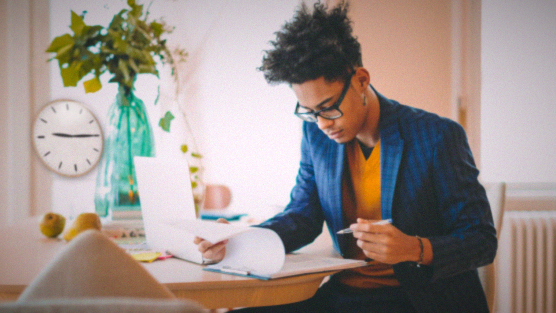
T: 9 h 15 min
